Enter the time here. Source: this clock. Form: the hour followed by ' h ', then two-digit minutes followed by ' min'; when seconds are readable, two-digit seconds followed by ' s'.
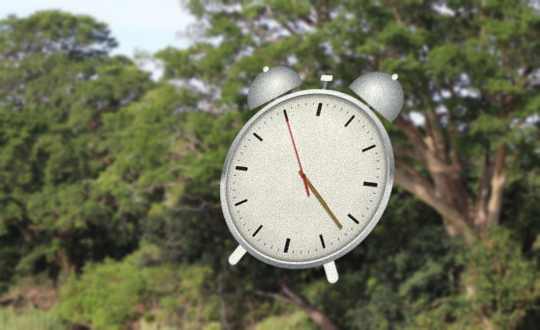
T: 4 h 21 min 55 s
